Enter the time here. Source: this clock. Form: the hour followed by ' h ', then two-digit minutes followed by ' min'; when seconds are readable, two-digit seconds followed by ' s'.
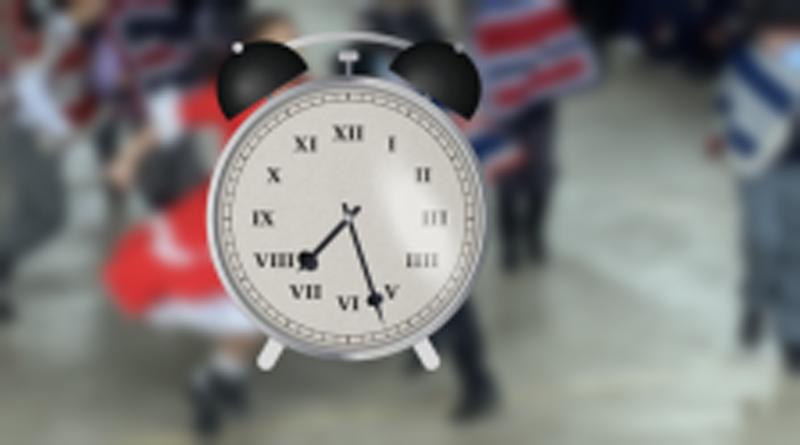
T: 7 h 27 min
